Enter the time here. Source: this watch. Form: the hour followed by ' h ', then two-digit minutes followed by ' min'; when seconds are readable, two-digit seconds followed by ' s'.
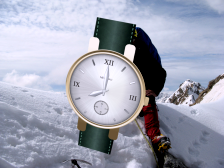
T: 8 h 00 min
